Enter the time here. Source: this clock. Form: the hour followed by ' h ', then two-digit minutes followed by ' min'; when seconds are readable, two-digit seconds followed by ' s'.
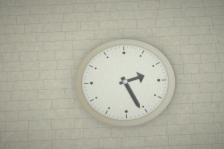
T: 2 h 26 min
